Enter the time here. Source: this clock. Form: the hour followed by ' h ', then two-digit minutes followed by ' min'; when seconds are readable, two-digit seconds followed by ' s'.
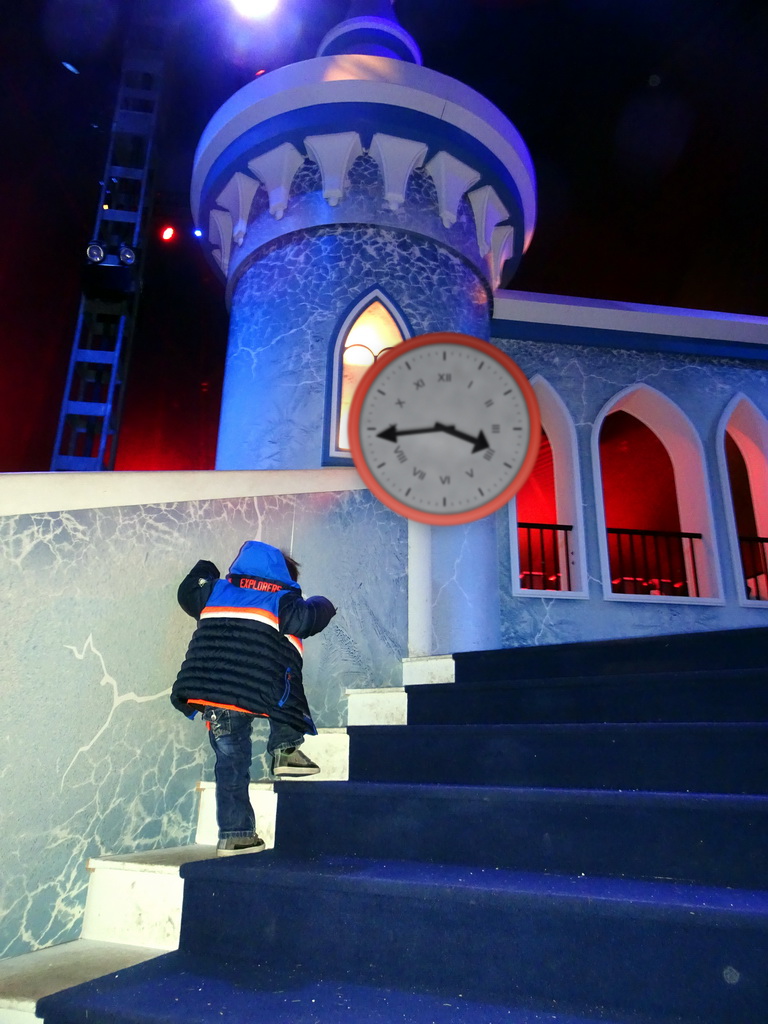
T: 3 h 44 min
